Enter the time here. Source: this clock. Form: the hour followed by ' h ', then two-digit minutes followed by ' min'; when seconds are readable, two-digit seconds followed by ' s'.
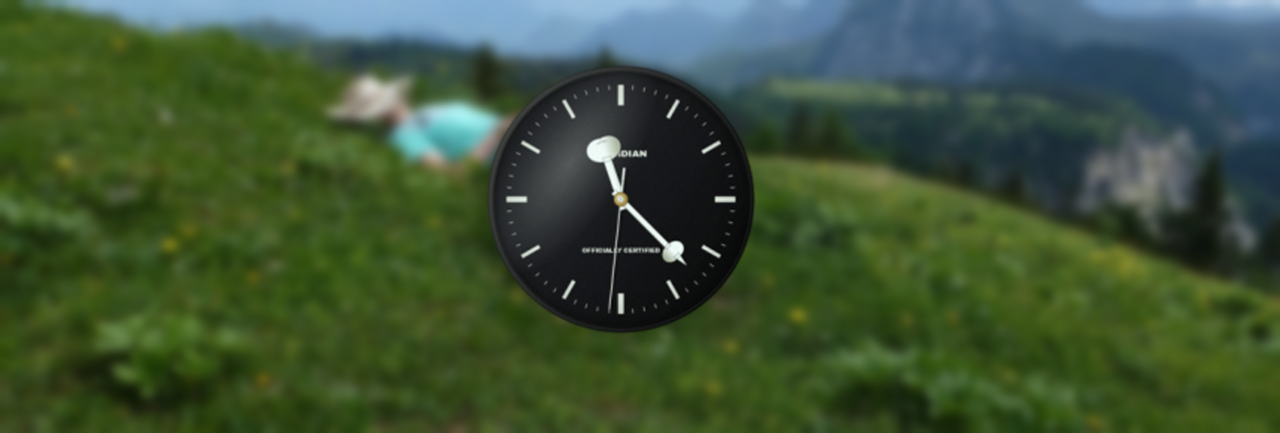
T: 11 h 22 min 31 s
